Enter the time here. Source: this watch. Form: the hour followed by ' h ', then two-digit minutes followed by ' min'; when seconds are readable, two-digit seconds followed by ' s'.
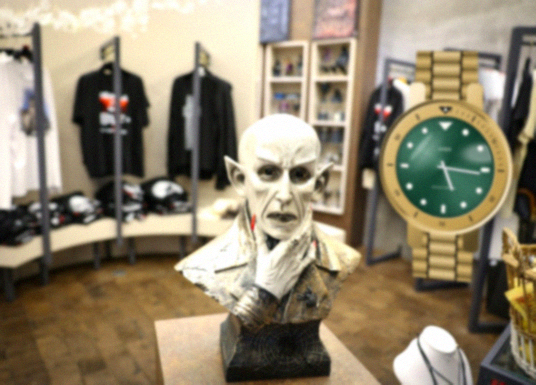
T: 5 h 16 min
